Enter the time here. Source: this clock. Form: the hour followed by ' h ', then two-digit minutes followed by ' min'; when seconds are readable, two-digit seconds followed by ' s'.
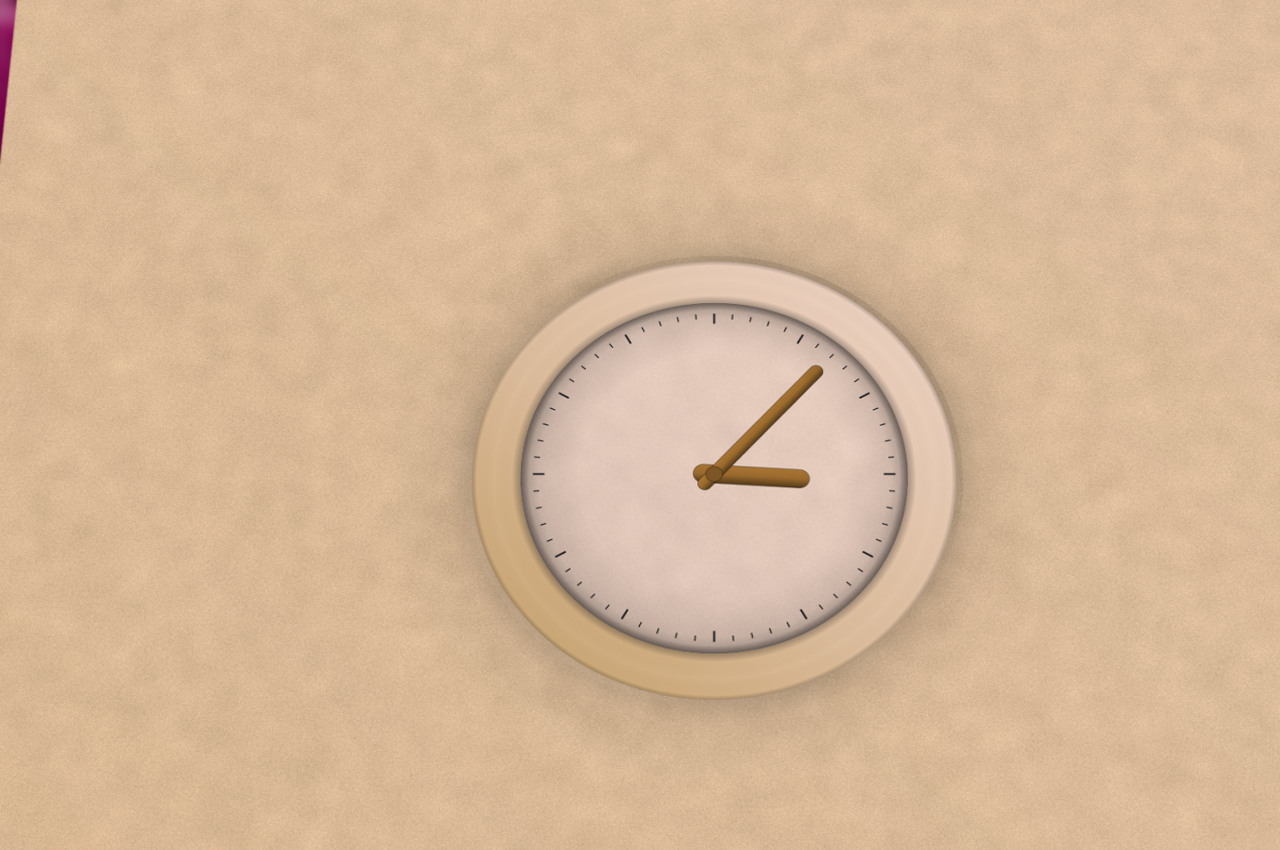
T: 3 h 07 min
